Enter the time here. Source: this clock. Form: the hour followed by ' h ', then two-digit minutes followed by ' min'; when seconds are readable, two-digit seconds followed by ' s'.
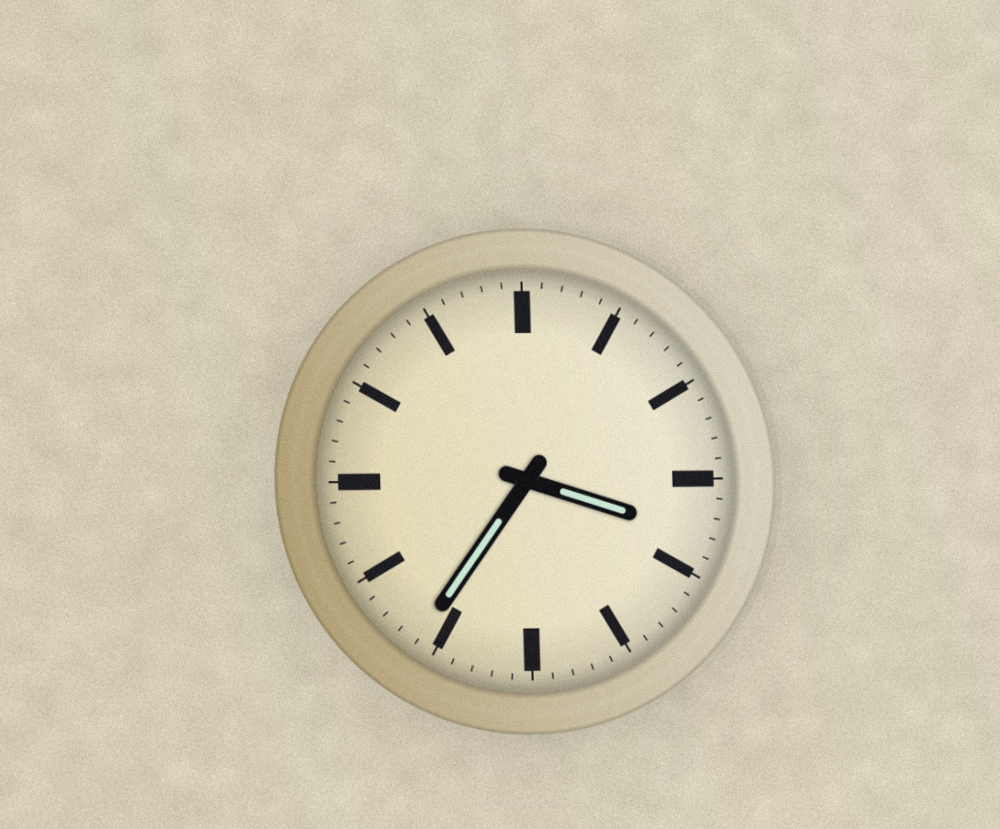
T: 3 h 36 min
